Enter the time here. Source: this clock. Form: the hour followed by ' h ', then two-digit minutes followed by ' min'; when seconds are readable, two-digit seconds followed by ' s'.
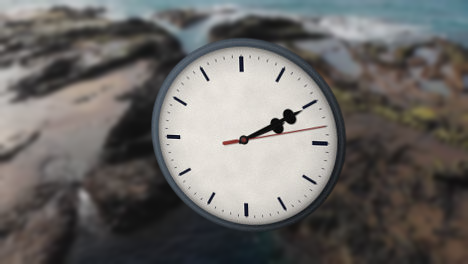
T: 2 h 10 min 13 s
